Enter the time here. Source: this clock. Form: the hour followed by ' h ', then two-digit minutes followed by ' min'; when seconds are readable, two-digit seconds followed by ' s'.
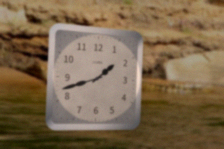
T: 1 h 42 min
